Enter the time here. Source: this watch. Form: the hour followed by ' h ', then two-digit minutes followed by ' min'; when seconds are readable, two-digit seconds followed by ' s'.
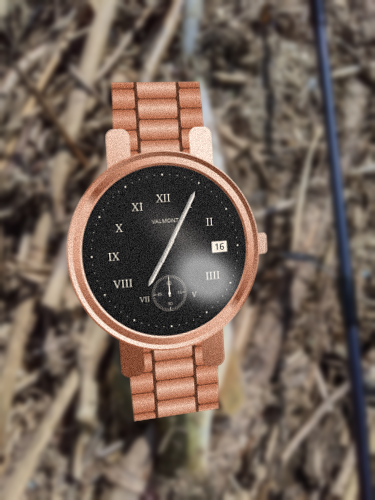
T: 7 h 05 min
